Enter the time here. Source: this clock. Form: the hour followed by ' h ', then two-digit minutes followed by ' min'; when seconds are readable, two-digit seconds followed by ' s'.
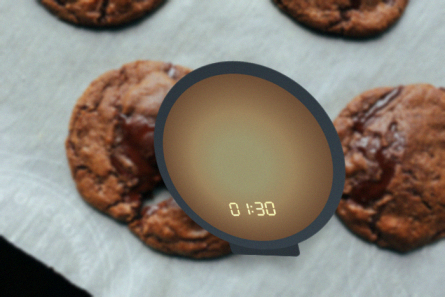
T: 1 h 30 min
